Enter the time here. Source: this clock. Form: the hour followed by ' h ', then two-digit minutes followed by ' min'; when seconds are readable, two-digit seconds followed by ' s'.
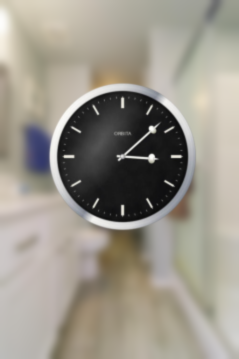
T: 3 h 08 min
